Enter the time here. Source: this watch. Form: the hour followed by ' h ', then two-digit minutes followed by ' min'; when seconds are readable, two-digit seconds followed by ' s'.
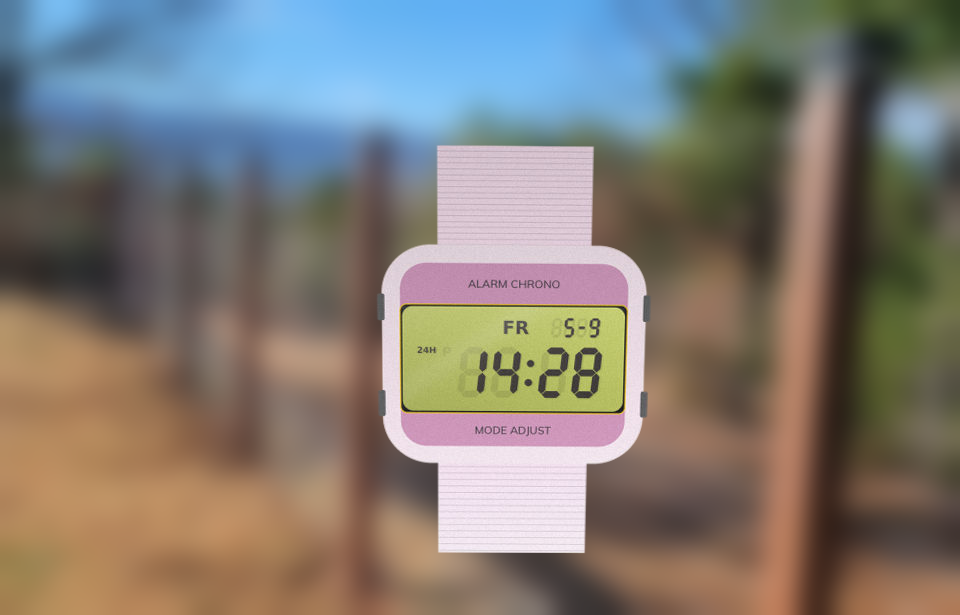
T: 14 h 28 min
